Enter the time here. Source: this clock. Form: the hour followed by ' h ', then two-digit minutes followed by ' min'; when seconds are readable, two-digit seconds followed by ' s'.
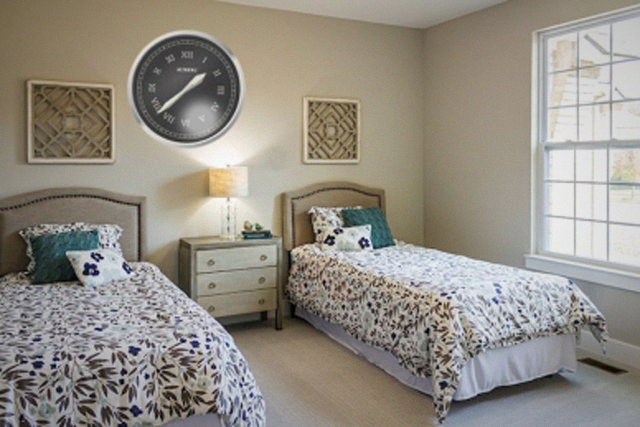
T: 1 h 38 min
